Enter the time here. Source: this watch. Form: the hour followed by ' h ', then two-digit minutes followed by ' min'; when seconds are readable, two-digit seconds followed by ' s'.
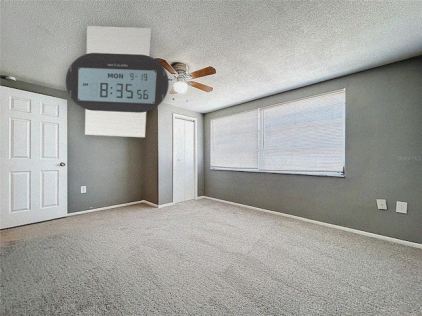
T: 8 h 35 min 56 s
